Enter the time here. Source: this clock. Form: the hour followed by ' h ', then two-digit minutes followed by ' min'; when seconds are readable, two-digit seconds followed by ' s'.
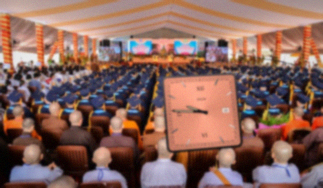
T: 9 h 46 min
